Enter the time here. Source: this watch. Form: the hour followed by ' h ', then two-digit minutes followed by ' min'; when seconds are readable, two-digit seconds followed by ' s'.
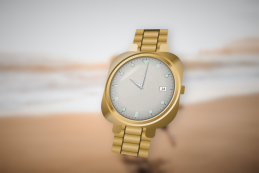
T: 10 h 01 min
